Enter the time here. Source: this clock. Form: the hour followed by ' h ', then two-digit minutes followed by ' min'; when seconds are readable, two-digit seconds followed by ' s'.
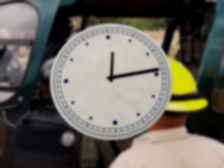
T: 12 h 14 min
